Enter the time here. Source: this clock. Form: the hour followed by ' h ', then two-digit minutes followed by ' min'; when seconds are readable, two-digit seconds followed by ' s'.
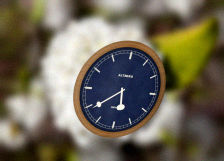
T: 5 h 39 min
